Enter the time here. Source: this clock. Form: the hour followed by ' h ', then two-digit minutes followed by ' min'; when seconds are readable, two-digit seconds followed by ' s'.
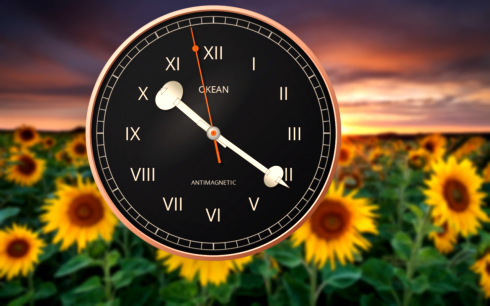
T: 10 h 20 min 58 s
